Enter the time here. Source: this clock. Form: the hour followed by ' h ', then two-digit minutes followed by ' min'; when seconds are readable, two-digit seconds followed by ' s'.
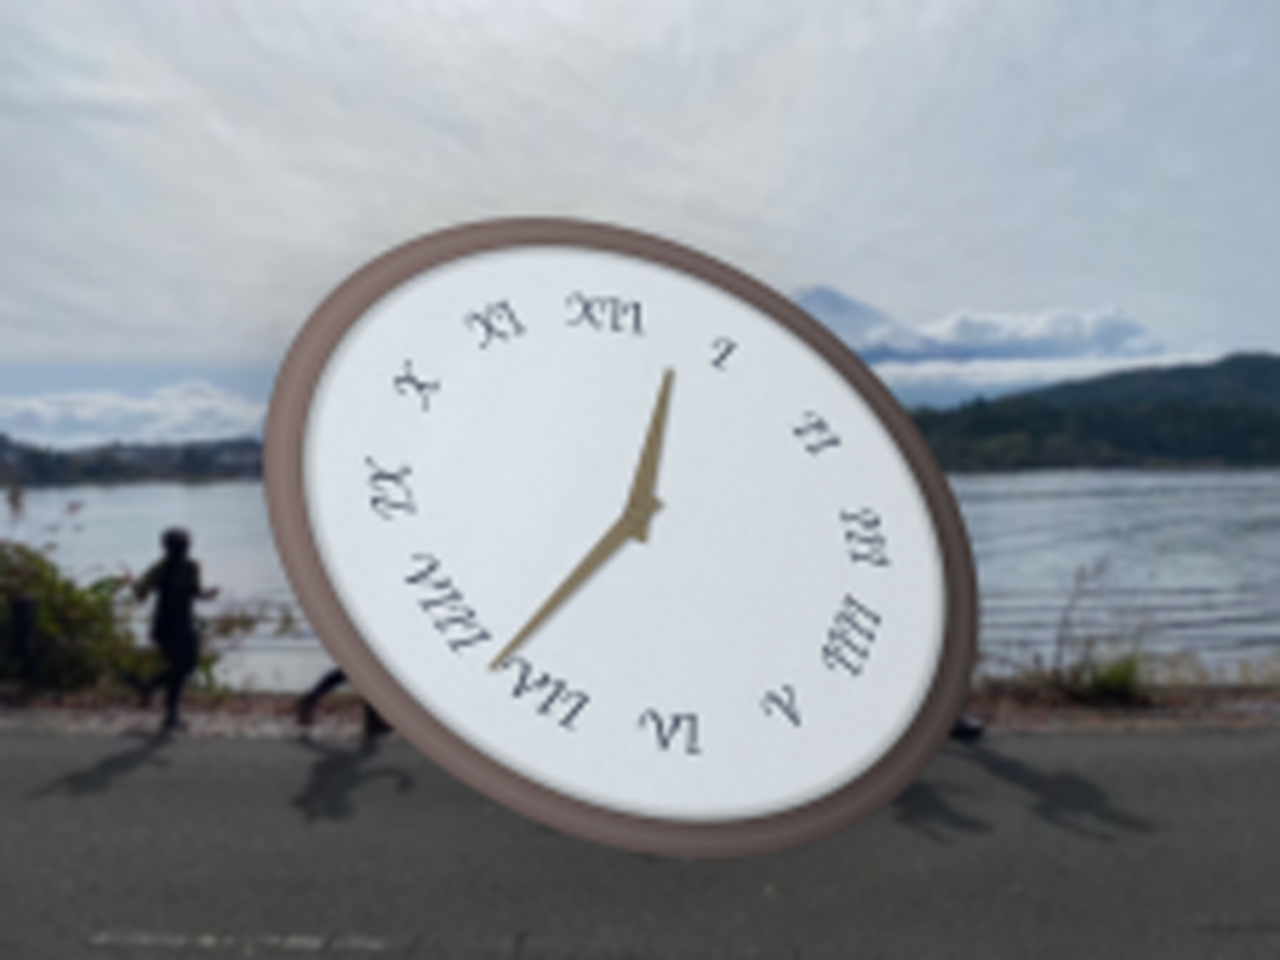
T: 12 h 37 min
